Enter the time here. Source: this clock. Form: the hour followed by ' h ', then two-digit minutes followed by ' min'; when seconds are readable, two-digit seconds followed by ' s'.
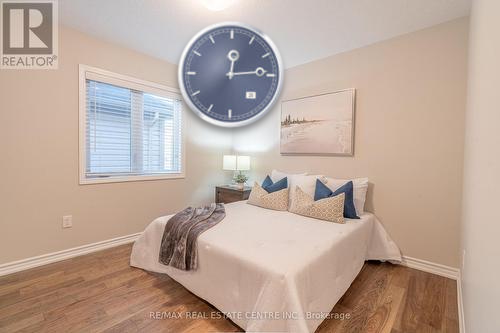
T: 12 h 14 min
